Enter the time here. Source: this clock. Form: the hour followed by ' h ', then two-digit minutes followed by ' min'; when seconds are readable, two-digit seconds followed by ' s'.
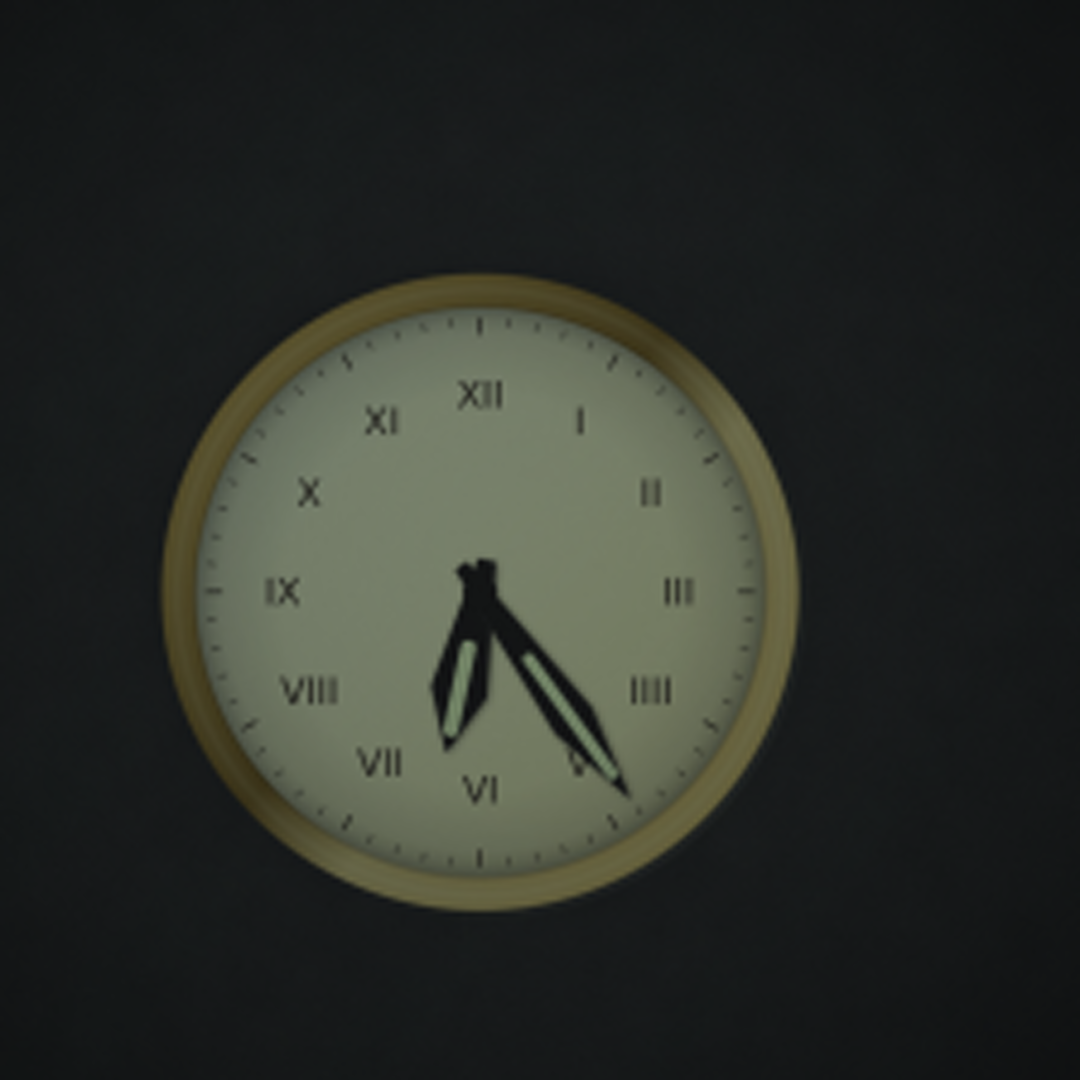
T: 6 h 24 min
